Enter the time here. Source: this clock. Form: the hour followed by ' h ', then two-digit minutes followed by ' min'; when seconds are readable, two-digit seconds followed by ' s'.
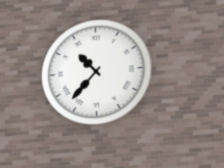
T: 10 h 37 min
